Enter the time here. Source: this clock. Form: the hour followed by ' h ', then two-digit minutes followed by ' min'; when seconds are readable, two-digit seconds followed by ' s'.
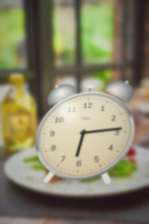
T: 6 h 14 min
